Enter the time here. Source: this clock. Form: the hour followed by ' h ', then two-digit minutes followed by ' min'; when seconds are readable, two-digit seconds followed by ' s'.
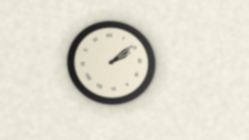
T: 2 h 09 min
